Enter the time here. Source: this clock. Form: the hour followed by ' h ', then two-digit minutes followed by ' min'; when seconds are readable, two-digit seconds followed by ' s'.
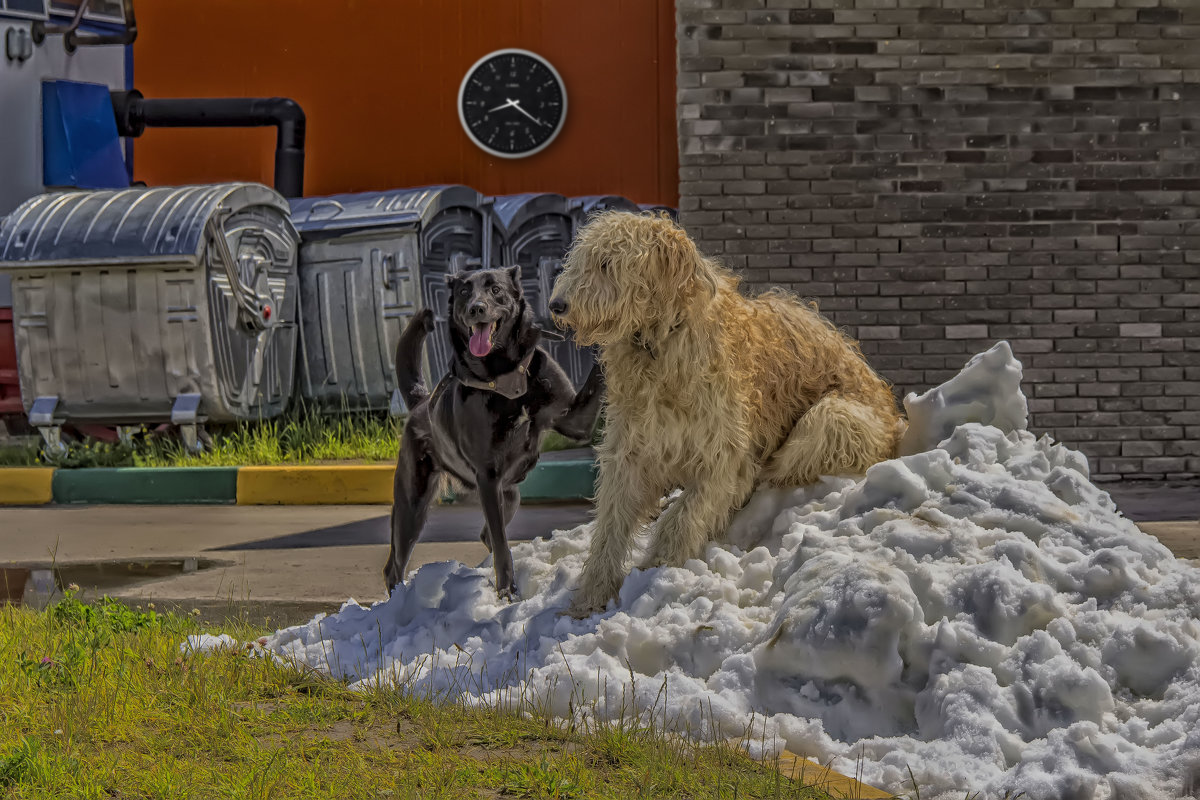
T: 8 h 21 min
